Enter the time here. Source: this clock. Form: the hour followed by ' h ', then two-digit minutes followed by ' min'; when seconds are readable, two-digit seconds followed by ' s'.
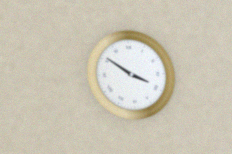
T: 3 h 51 min
